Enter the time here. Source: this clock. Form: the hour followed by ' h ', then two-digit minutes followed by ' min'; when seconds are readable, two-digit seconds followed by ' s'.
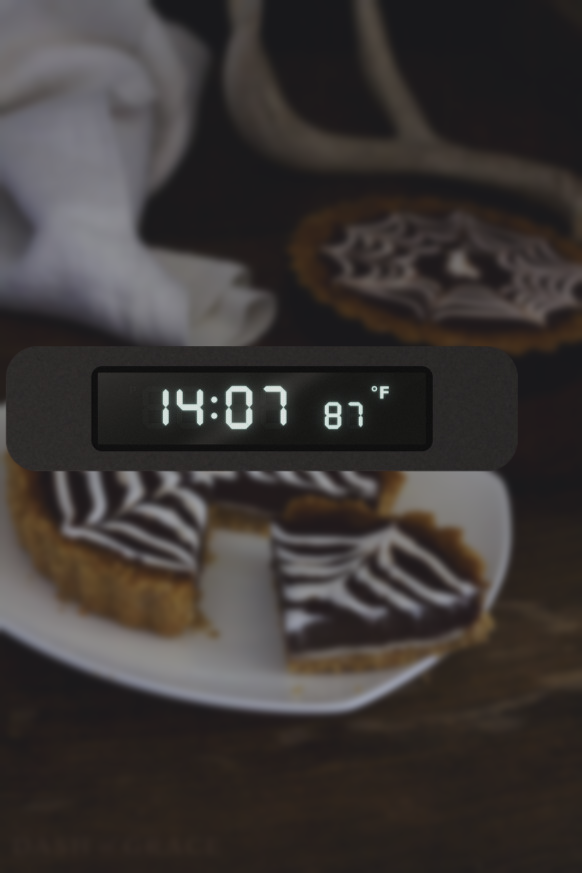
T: 14 h 07 min
